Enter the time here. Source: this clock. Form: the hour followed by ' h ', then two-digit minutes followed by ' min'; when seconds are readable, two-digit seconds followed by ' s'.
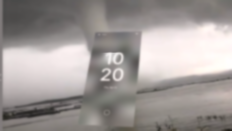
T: 10 h 20 min
